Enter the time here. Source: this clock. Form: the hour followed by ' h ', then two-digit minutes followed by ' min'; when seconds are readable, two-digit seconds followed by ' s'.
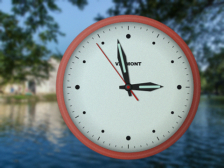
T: 2 h 57 min 54 s
